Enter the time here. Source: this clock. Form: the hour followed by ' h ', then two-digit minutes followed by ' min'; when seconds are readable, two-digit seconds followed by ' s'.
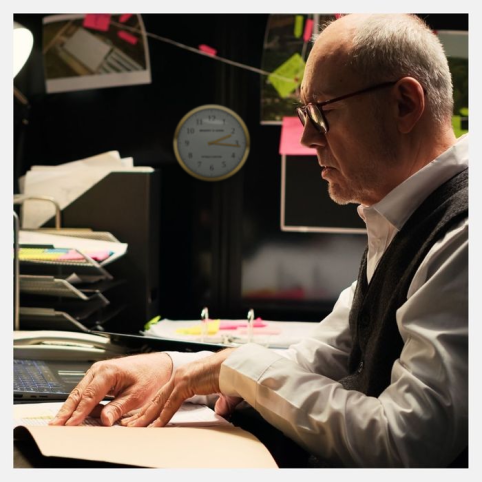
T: 2 h 16 min
